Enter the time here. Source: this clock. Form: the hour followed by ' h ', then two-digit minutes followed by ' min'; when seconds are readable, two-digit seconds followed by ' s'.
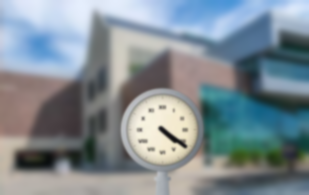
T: 4 h 21 min
